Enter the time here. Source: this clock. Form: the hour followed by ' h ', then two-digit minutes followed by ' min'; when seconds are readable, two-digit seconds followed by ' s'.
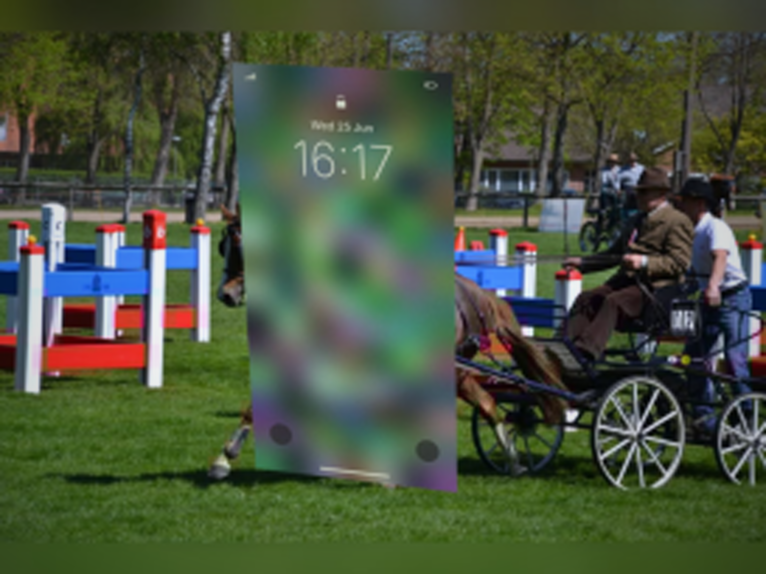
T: 16 h 17 min
